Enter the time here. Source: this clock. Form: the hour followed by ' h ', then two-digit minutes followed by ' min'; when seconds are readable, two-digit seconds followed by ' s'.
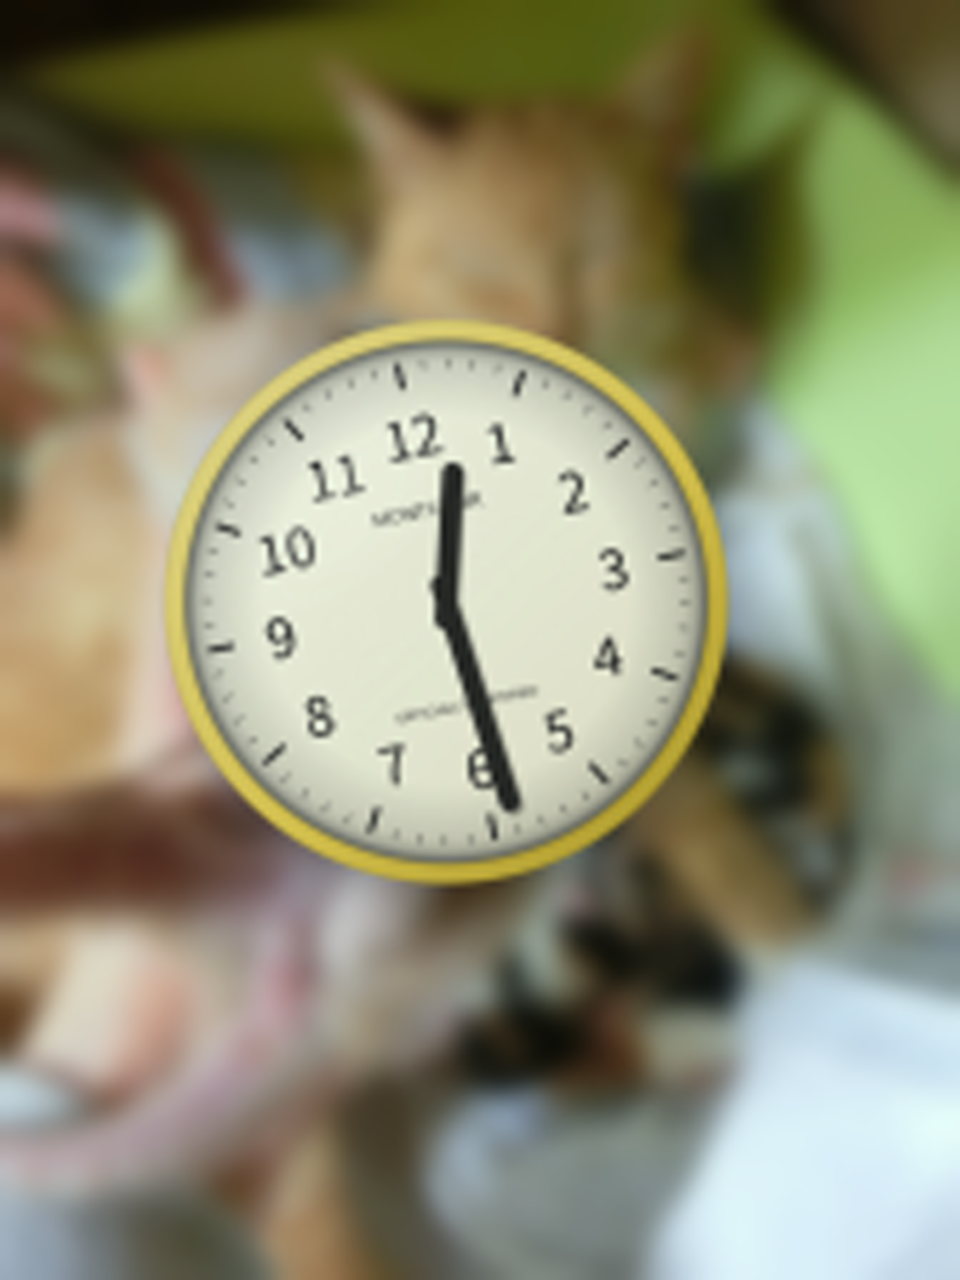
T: 12 h 29 min
